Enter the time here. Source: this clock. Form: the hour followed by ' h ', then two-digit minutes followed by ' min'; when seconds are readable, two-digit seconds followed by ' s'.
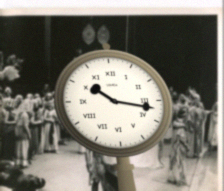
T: 10 h 17 min
